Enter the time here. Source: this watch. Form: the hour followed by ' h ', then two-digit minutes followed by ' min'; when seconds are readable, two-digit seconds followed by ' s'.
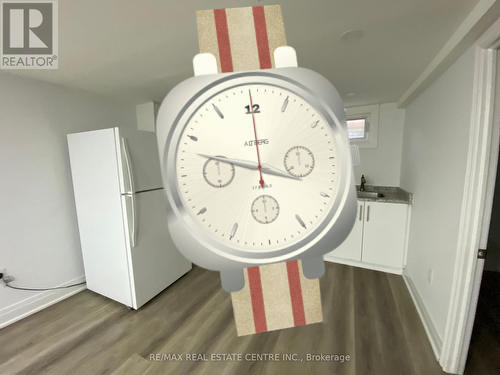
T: 3 h 48 min
